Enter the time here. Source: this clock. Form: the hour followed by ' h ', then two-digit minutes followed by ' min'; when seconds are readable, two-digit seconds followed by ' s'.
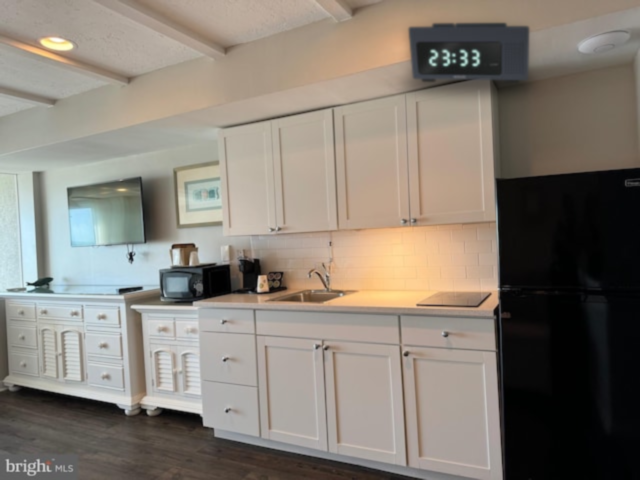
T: 23 h 33 min
